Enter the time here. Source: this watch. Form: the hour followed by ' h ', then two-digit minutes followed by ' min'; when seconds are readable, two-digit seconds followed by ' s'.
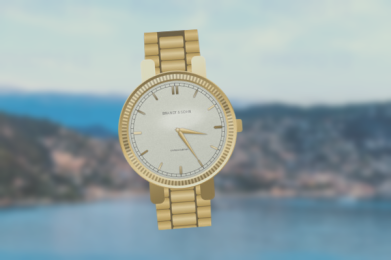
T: 3 h 25 min
